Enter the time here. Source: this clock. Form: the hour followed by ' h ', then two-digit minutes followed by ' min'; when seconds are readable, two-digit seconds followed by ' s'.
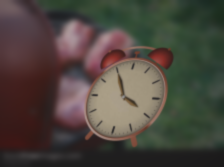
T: 3 h 55 min
